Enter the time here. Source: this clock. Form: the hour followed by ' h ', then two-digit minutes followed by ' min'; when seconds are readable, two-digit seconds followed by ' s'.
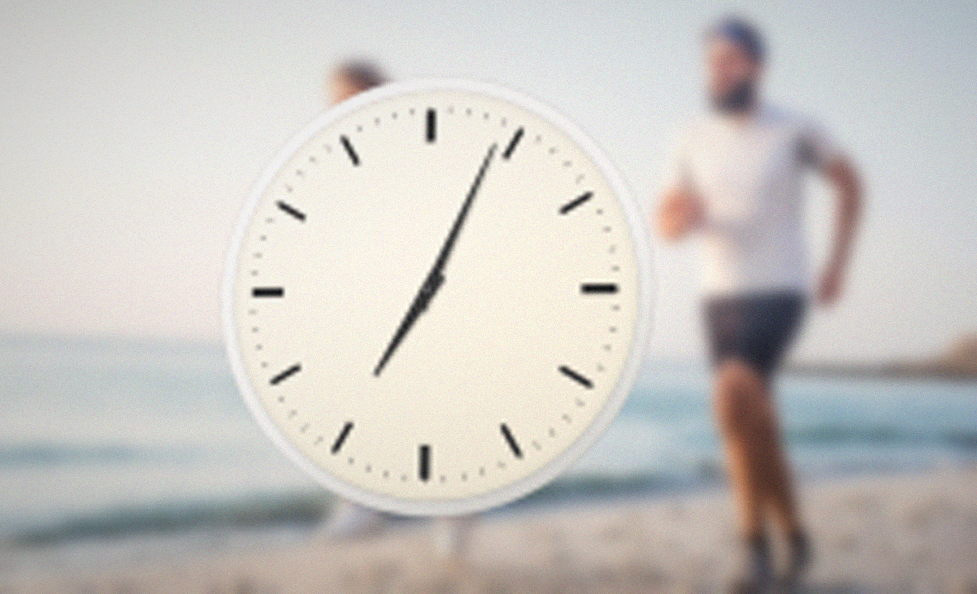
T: 7 h 04 min
